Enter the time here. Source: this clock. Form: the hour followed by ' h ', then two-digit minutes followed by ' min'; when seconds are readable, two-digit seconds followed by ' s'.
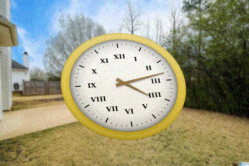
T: 4 h 13 min
